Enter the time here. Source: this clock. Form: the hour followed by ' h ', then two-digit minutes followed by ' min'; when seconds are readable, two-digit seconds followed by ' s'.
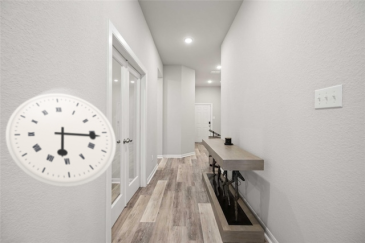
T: 6 h 16 min
